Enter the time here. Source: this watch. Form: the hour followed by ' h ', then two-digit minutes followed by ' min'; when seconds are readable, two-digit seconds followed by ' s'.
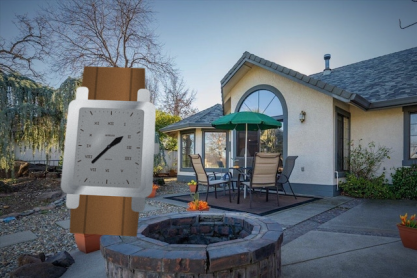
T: 1 h 37 min
